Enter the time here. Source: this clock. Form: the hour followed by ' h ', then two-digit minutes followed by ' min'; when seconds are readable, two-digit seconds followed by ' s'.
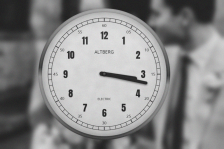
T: 3 h 17 min
